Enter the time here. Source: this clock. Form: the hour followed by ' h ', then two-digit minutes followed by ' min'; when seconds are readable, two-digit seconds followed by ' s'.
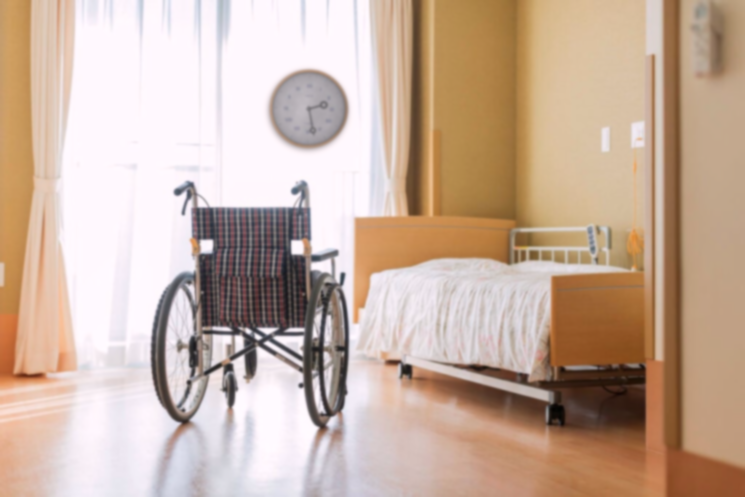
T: 2 h 28 min
